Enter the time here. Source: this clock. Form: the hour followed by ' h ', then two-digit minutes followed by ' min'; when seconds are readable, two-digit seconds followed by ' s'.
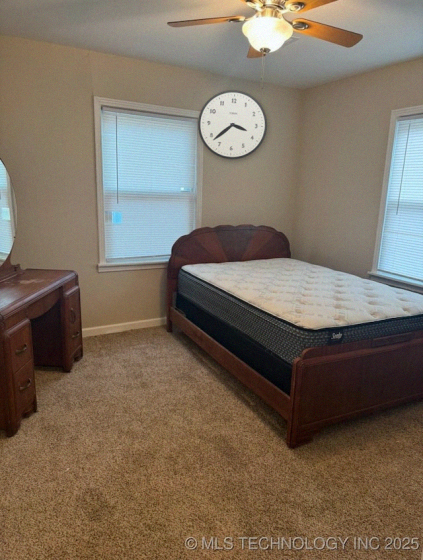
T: 3 h 38 min
